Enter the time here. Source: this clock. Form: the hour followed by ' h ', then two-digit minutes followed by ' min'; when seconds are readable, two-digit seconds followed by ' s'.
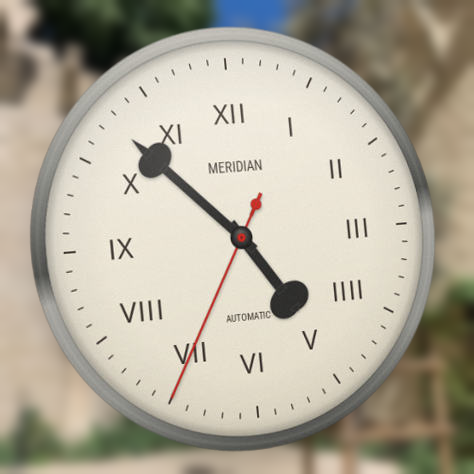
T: 4 h 52 min 35 s
